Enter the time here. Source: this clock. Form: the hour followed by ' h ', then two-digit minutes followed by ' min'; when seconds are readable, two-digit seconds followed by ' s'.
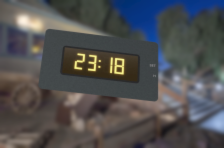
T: 23 h 18 min
